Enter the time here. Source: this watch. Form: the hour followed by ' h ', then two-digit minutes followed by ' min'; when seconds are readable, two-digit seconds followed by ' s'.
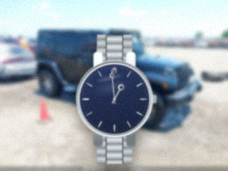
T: 12 h 59 min
